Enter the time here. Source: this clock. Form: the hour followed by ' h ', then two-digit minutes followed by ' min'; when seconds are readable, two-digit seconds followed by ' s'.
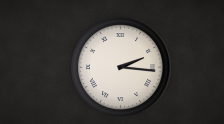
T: 2 h 16 min
